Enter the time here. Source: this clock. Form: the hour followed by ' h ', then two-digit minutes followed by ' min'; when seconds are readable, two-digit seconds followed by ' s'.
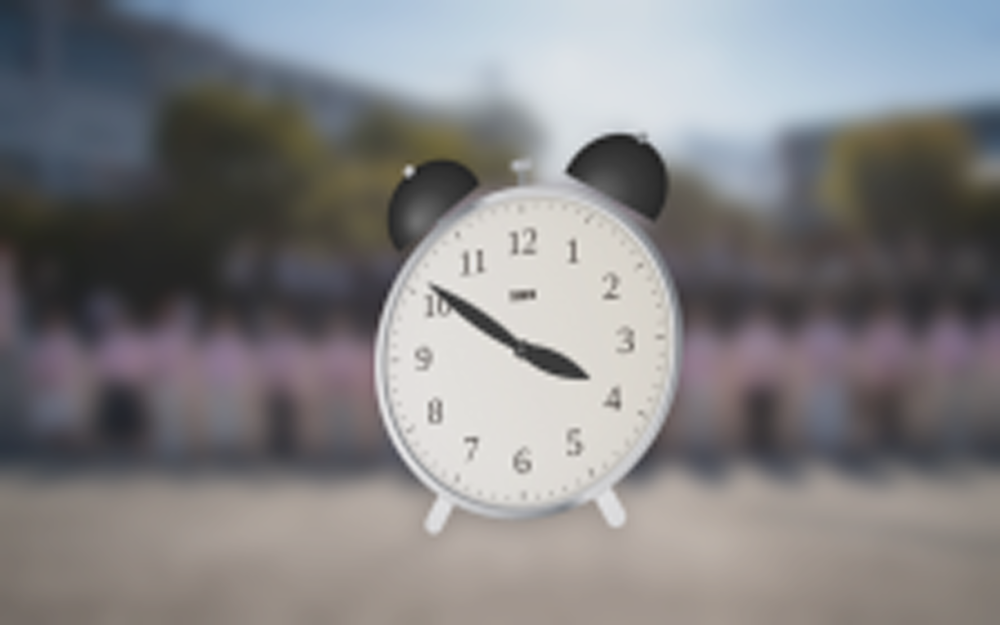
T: 3 h 51 min
